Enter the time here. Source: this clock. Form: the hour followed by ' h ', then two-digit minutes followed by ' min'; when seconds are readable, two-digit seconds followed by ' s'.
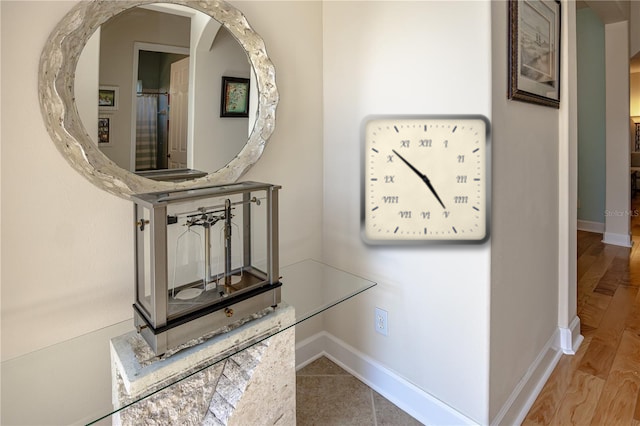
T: 4 h 52 min
